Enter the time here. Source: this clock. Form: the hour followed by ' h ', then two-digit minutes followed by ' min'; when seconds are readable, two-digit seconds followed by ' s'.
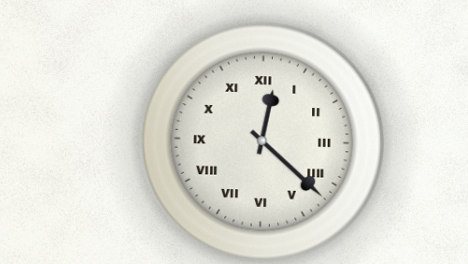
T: 12 h 22 min
